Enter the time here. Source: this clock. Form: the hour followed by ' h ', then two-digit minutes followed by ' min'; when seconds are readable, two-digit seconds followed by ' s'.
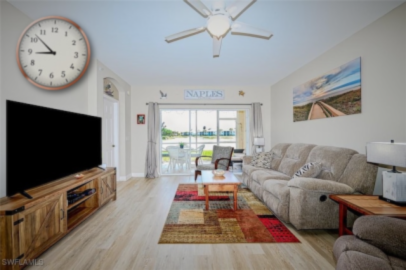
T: 8 h 52 min
